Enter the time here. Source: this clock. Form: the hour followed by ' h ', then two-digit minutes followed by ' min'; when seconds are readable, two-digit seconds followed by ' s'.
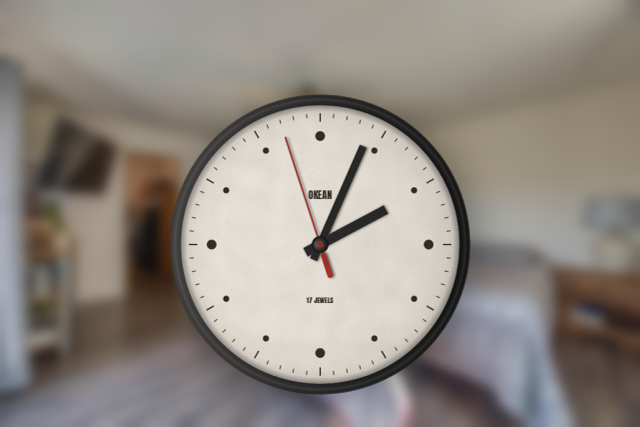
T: 2 h 03 min 57 s
